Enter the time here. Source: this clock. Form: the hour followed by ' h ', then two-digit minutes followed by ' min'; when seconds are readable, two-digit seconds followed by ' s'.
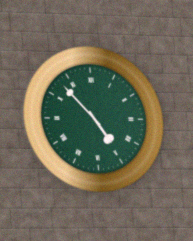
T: 4 h 53 min
